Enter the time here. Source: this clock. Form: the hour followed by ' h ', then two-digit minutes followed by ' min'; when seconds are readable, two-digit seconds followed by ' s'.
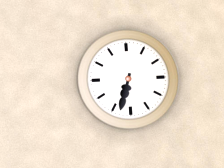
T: 6 h 33 min
